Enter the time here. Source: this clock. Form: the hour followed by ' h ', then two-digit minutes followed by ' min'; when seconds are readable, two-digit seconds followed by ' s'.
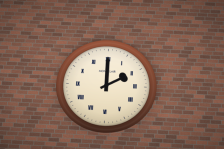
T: 2 h 00 min
